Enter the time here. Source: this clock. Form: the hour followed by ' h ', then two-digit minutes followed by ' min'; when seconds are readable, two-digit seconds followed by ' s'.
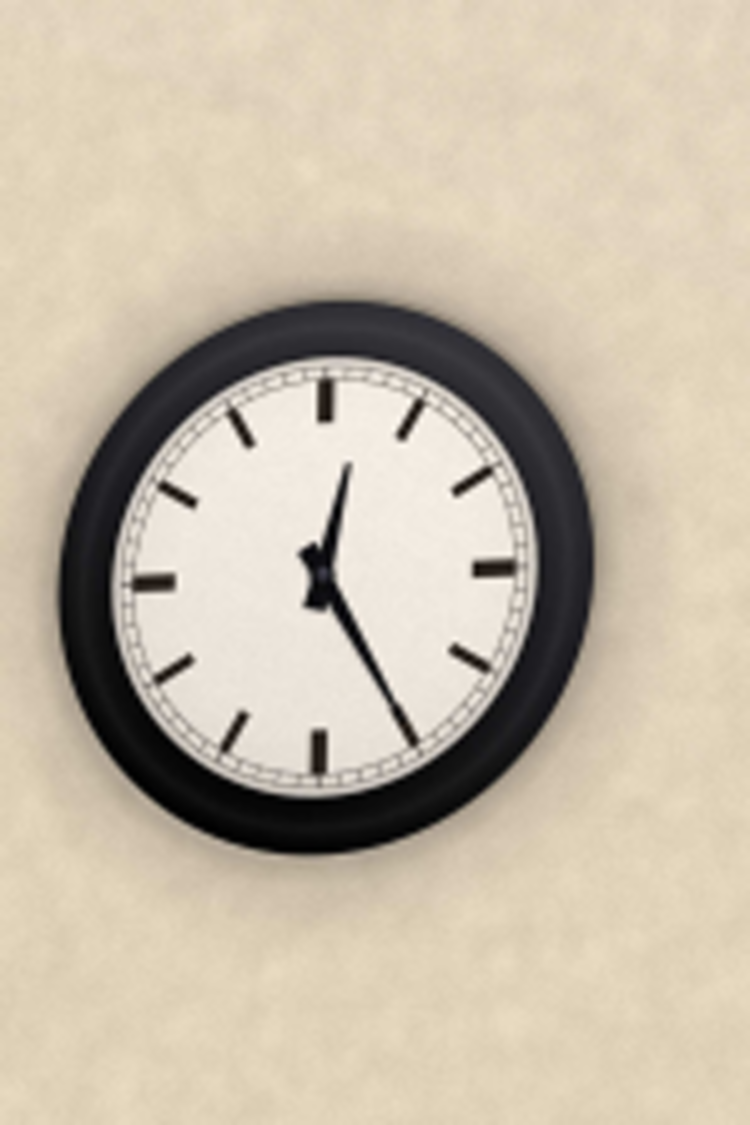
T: 12 h 25 min
